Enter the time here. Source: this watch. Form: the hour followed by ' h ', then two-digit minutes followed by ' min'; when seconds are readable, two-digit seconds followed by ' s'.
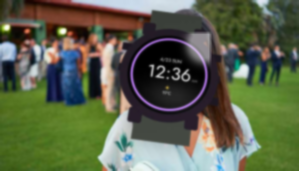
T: 12 h 36 min
